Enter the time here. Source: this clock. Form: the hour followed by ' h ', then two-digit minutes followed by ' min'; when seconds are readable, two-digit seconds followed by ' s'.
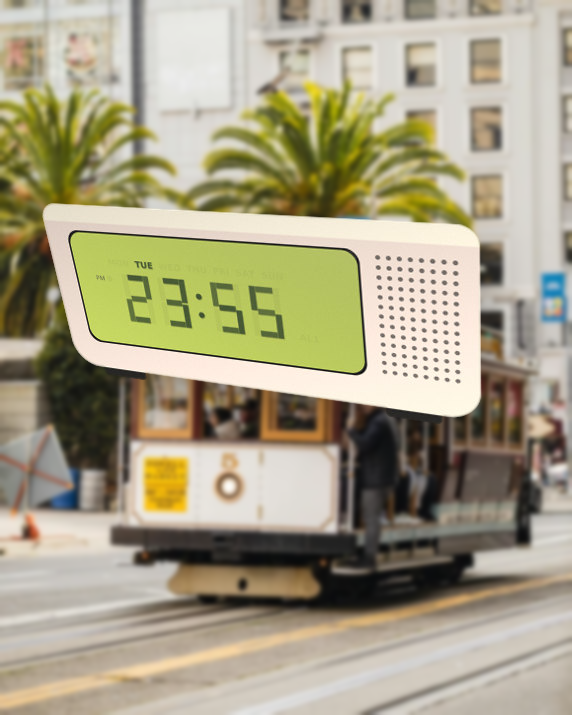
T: 23 h 55 min
